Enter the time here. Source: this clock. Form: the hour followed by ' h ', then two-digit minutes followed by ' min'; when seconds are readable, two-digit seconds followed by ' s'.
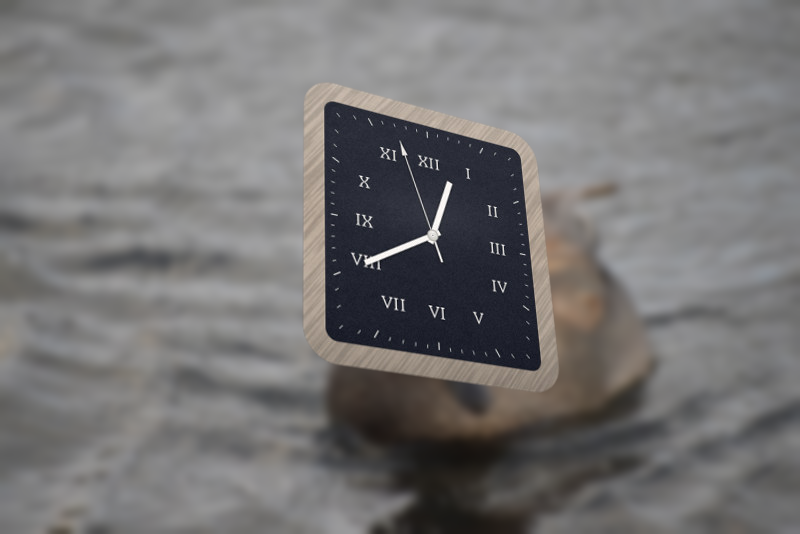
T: 12 h 39 min 57 s
